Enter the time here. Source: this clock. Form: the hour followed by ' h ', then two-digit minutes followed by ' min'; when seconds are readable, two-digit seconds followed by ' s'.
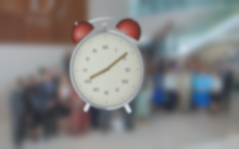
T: 8 h 09 min
